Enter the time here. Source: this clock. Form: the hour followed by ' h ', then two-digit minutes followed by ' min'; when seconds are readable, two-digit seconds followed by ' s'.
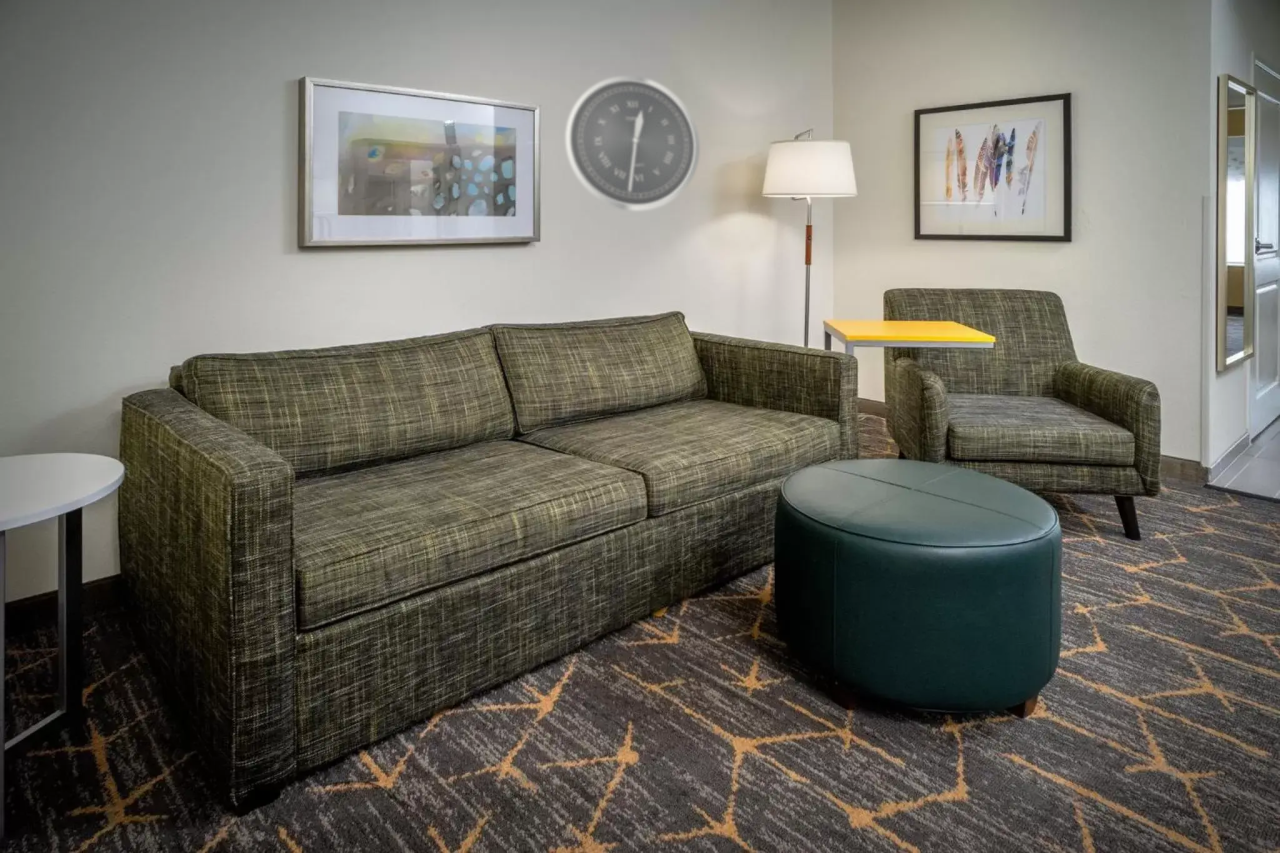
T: 12 h 32 min
